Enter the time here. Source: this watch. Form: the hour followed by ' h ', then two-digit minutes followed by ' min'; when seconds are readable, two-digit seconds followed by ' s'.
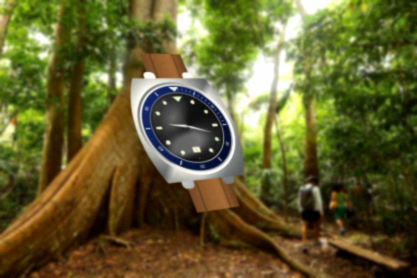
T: 9 h 18 min
